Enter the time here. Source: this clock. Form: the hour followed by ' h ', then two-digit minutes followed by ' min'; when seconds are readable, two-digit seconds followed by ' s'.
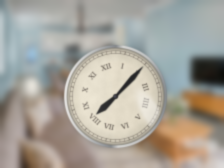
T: 8 h 10 min
